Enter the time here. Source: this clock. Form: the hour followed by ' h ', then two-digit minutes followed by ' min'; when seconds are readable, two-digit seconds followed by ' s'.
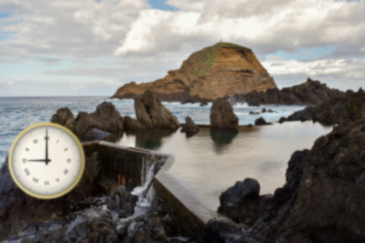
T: 9 h 00 min
